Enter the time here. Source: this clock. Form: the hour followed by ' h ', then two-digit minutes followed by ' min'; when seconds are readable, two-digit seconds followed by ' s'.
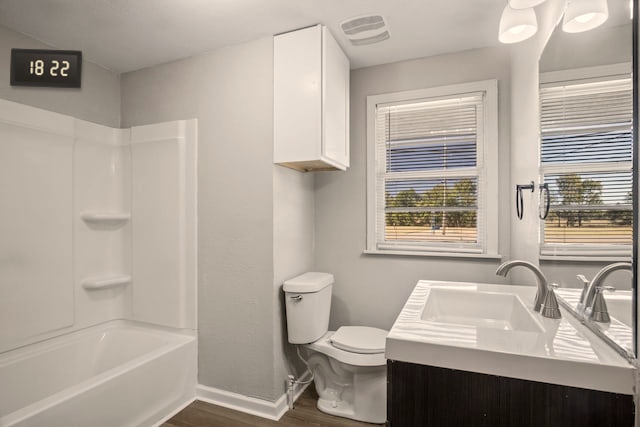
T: 18 h 22 min
